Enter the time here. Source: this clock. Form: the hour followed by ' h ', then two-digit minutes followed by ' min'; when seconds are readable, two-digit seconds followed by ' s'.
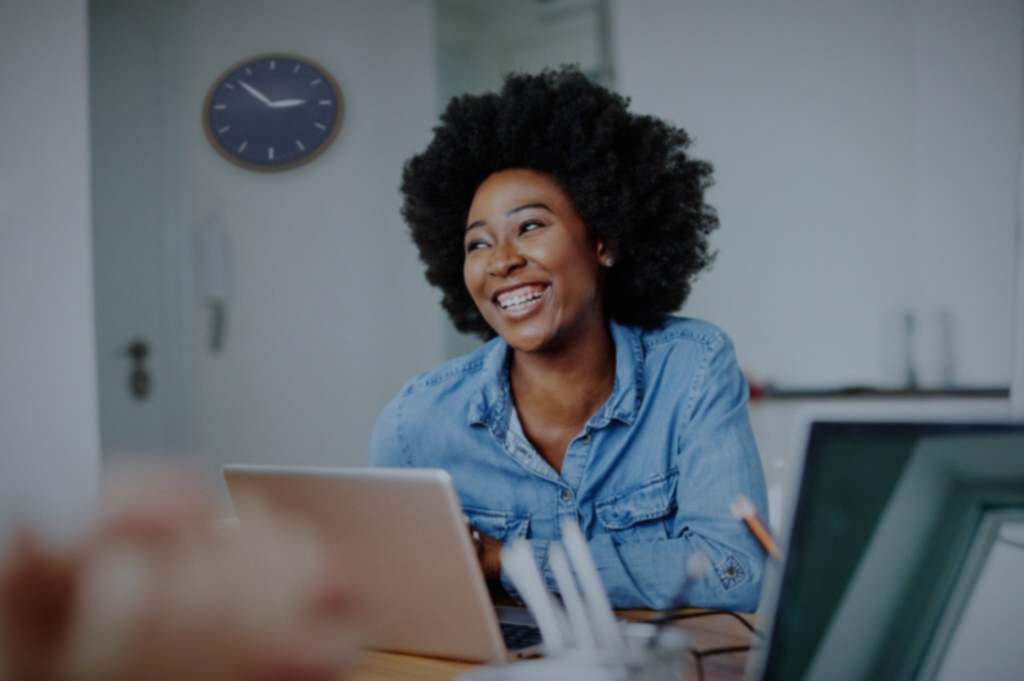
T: 2 h 52 min
